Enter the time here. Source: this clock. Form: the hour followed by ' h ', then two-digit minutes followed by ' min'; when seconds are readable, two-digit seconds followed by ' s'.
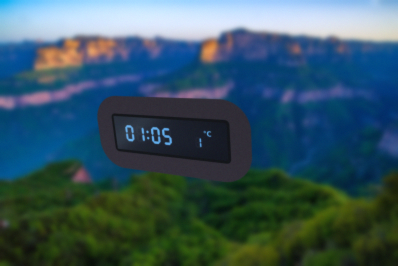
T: 1 h 05 min
